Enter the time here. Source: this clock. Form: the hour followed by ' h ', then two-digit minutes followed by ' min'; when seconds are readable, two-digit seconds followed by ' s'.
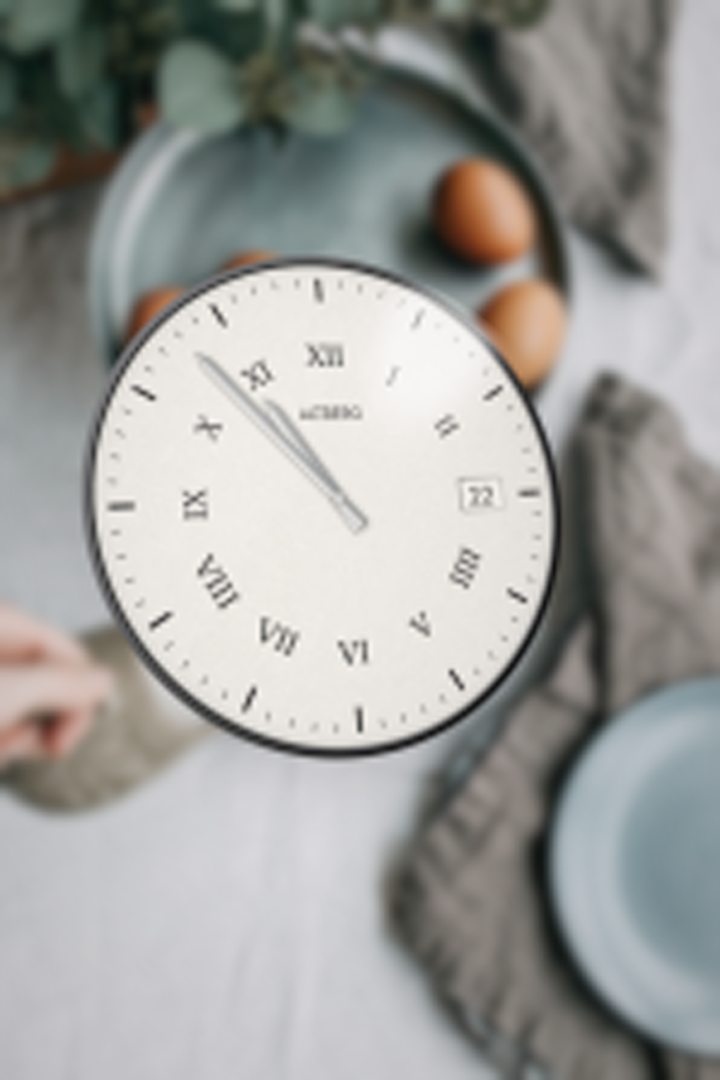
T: 10 h 53 min
